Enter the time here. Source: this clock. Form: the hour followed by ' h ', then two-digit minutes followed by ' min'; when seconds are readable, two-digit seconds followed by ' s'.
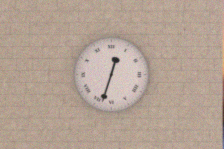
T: 12 h 33 min
